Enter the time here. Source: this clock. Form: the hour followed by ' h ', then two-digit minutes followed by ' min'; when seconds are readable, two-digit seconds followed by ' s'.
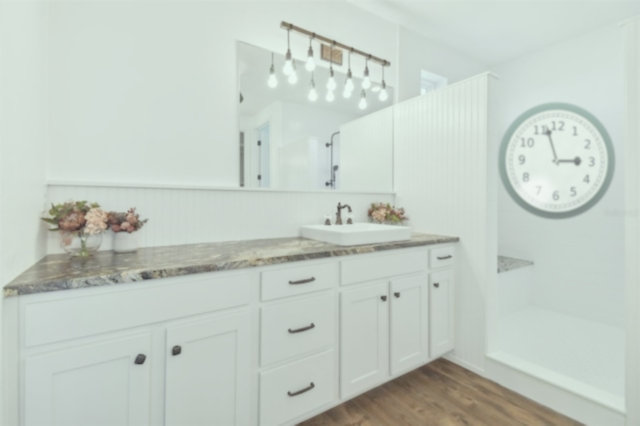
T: 2 h 57 min
